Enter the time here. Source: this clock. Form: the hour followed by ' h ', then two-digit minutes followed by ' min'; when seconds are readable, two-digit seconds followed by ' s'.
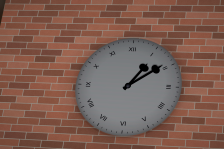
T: 1 h 09 min
